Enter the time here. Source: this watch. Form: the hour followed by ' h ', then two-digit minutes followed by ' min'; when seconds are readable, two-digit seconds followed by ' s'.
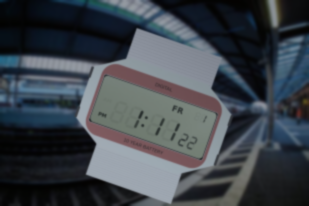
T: 1 h 11 min 22 s
